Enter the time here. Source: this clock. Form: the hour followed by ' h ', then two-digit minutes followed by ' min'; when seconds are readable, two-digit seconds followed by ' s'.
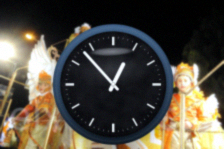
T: 12 h 53 min
